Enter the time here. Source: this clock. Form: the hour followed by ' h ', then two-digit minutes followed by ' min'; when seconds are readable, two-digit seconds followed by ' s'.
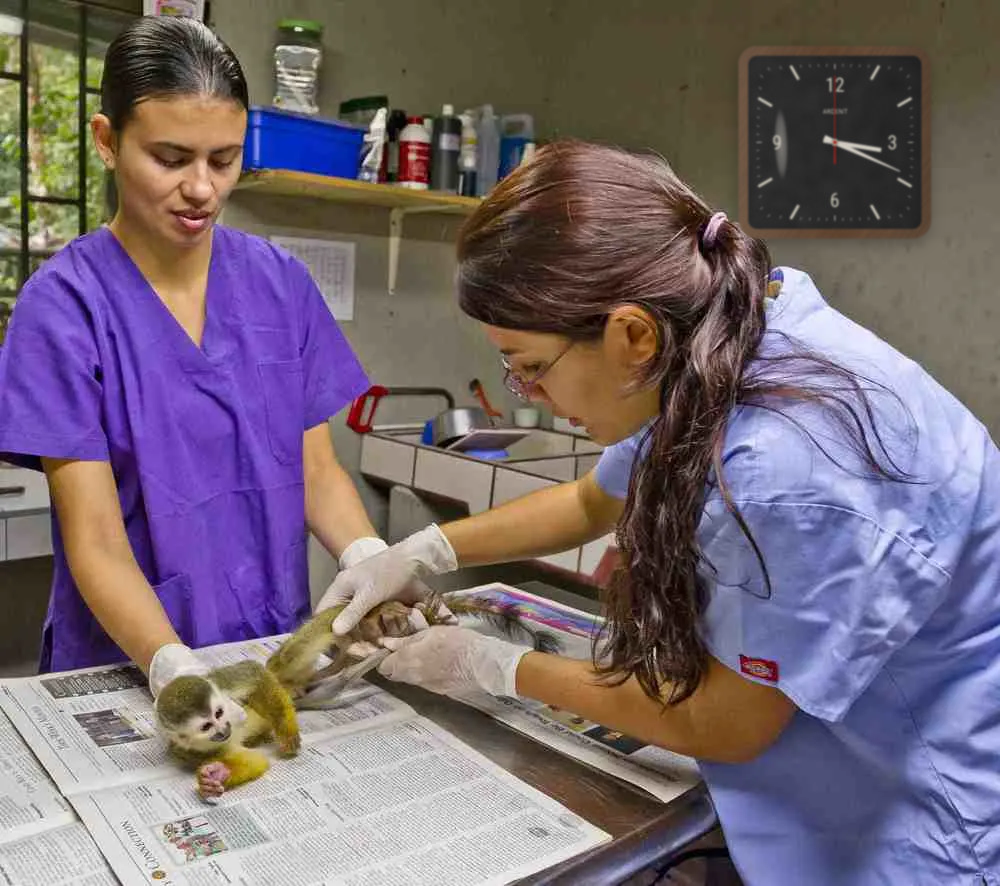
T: 3 h 19 min 00 s
